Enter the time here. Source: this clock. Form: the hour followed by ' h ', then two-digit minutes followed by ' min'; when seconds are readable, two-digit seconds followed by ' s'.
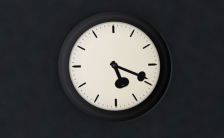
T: 5 h 19 min
